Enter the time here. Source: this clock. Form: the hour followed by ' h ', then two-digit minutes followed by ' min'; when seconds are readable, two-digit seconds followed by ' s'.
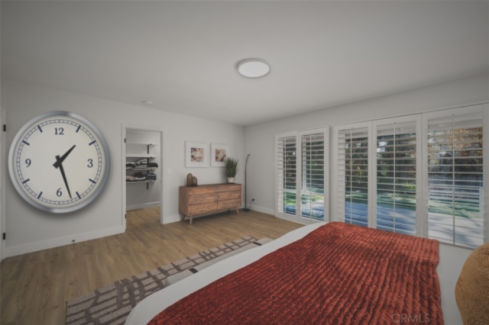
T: 1 h 27 min
